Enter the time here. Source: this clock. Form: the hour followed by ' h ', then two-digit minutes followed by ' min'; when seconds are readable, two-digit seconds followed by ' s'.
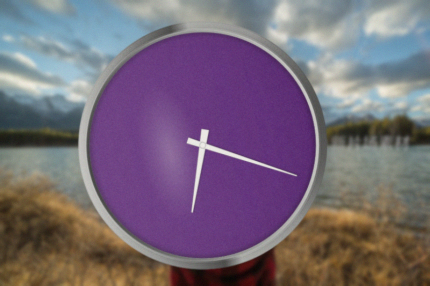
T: 6 h 18 min
